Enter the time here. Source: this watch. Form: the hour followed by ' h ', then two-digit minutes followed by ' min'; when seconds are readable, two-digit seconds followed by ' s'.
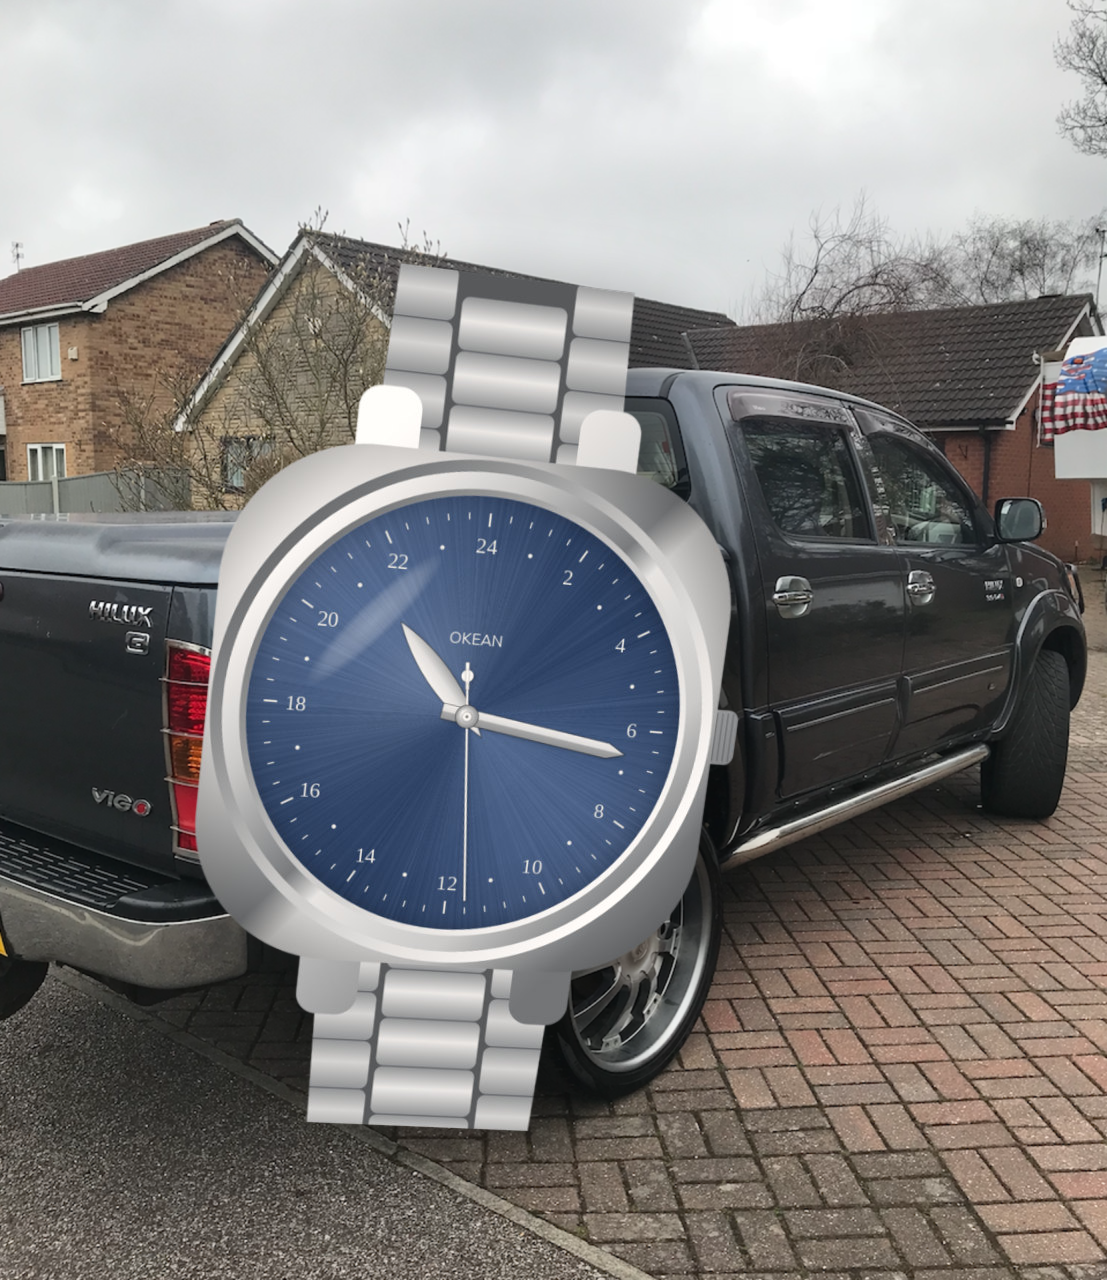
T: 21 h 16 min 29 s
